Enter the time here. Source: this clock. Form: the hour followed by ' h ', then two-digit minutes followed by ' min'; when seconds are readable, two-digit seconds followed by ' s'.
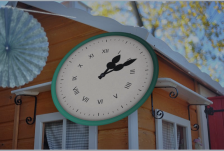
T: 1 h 11 min
